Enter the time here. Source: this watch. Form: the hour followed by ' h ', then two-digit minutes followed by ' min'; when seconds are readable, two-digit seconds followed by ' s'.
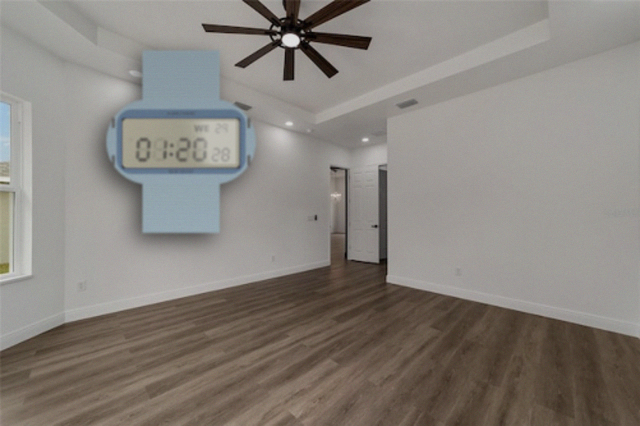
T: 1 h 20 min 28 s
